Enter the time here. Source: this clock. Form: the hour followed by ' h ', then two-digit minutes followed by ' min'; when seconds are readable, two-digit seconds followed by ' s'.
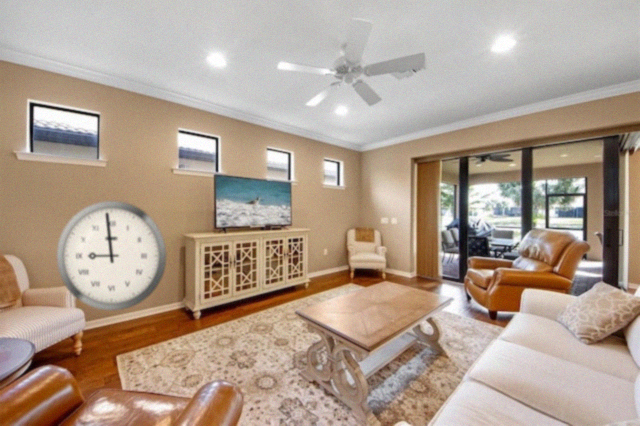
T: 8 h 59 min
